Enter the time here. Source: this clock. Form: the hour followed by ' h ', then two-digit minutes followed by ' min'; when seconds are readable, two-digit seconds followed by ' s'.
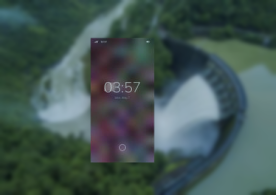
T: 3 h 57 min
